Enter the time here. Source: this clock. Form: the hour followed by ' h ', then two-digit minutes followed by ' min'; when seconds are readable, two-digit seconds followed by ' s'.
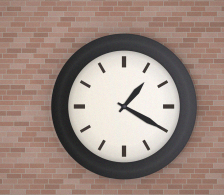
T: 1 h 20 min
